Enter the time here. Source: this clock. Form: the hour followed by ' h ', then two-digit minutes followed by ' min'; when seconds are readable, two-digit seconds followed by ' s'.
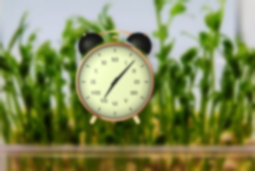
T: 7 h 07 min
